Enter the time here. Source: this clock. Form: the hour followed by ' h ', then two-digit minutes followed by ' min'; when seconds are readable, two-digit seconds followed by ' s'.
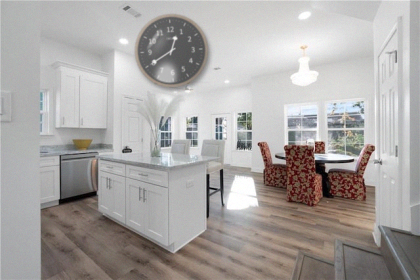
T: 12 h 40 min
